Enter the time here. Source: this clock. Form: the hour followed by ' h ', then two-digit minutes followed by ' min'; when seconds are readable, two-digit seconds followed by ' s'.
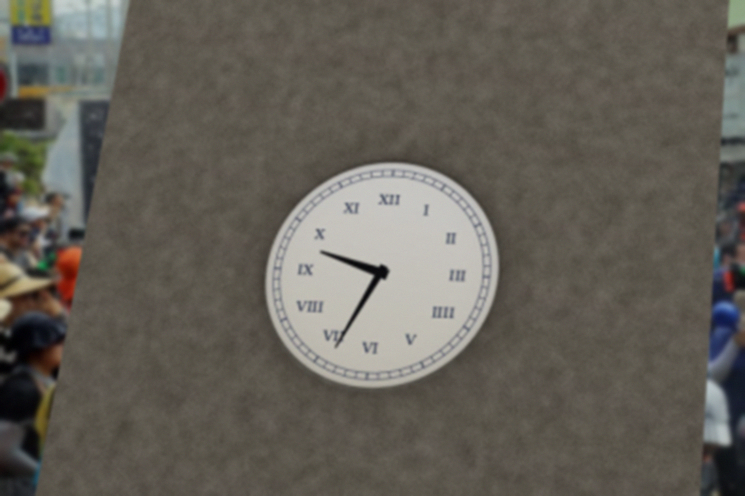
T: 9 h 34 min
